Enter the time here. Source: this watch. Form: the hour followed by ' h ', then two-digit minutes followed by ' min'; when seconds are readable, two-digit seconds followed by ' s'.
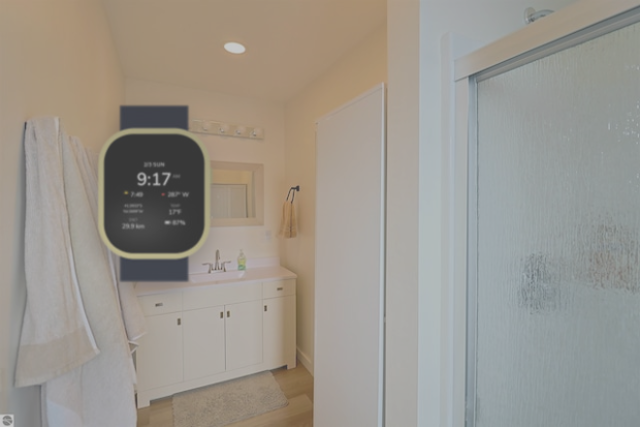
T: 9 h 17 min
